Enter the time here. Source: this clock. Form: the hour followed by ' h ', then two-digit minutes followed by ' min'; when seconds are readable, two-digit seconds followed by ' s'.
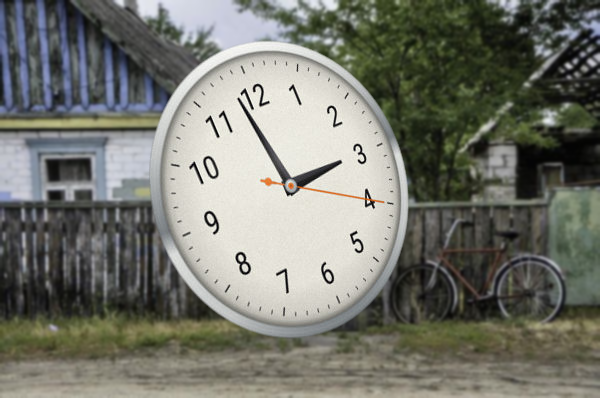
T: 2 h 58 min 20 s
